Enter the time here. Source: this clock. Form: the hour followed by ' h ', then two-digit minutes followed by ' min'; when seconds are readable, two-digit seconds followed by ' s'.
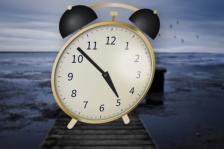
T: 4 h 52 min
